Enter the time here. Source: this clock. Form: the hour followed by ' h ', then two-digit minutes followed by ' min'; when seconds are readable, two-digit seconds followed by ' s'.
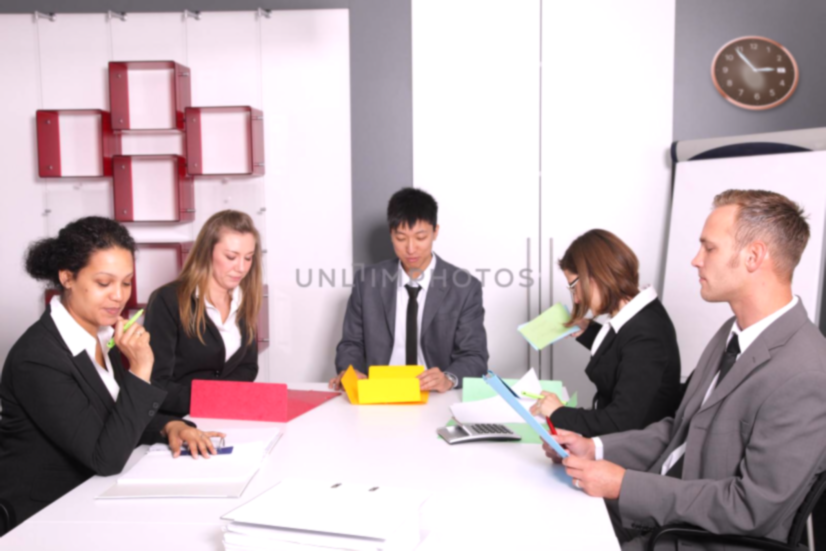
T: 2 h 54 min
